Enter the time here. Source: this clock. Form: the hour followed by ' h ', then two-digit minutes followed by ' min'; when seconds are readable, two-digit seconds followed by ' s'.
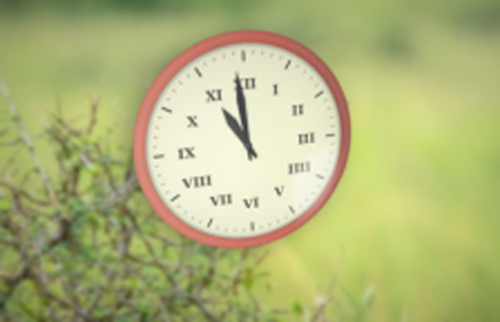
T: 10 h 59 min
